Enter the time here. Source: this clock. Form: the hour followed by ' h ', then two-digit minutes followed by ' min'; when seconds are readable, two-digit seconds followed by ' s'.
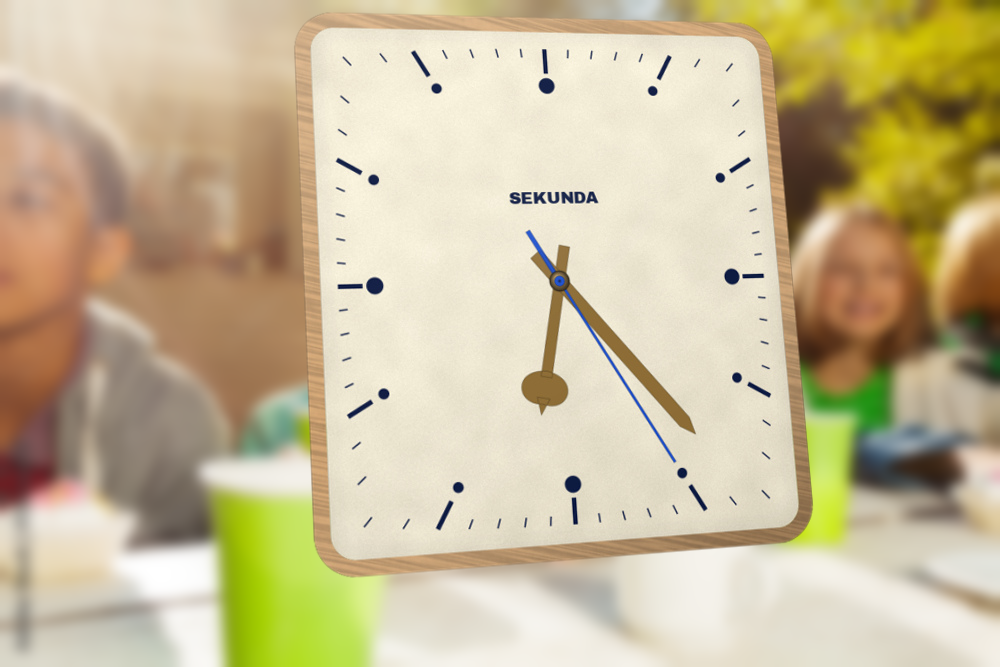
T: 6 h 23 min 25 s
